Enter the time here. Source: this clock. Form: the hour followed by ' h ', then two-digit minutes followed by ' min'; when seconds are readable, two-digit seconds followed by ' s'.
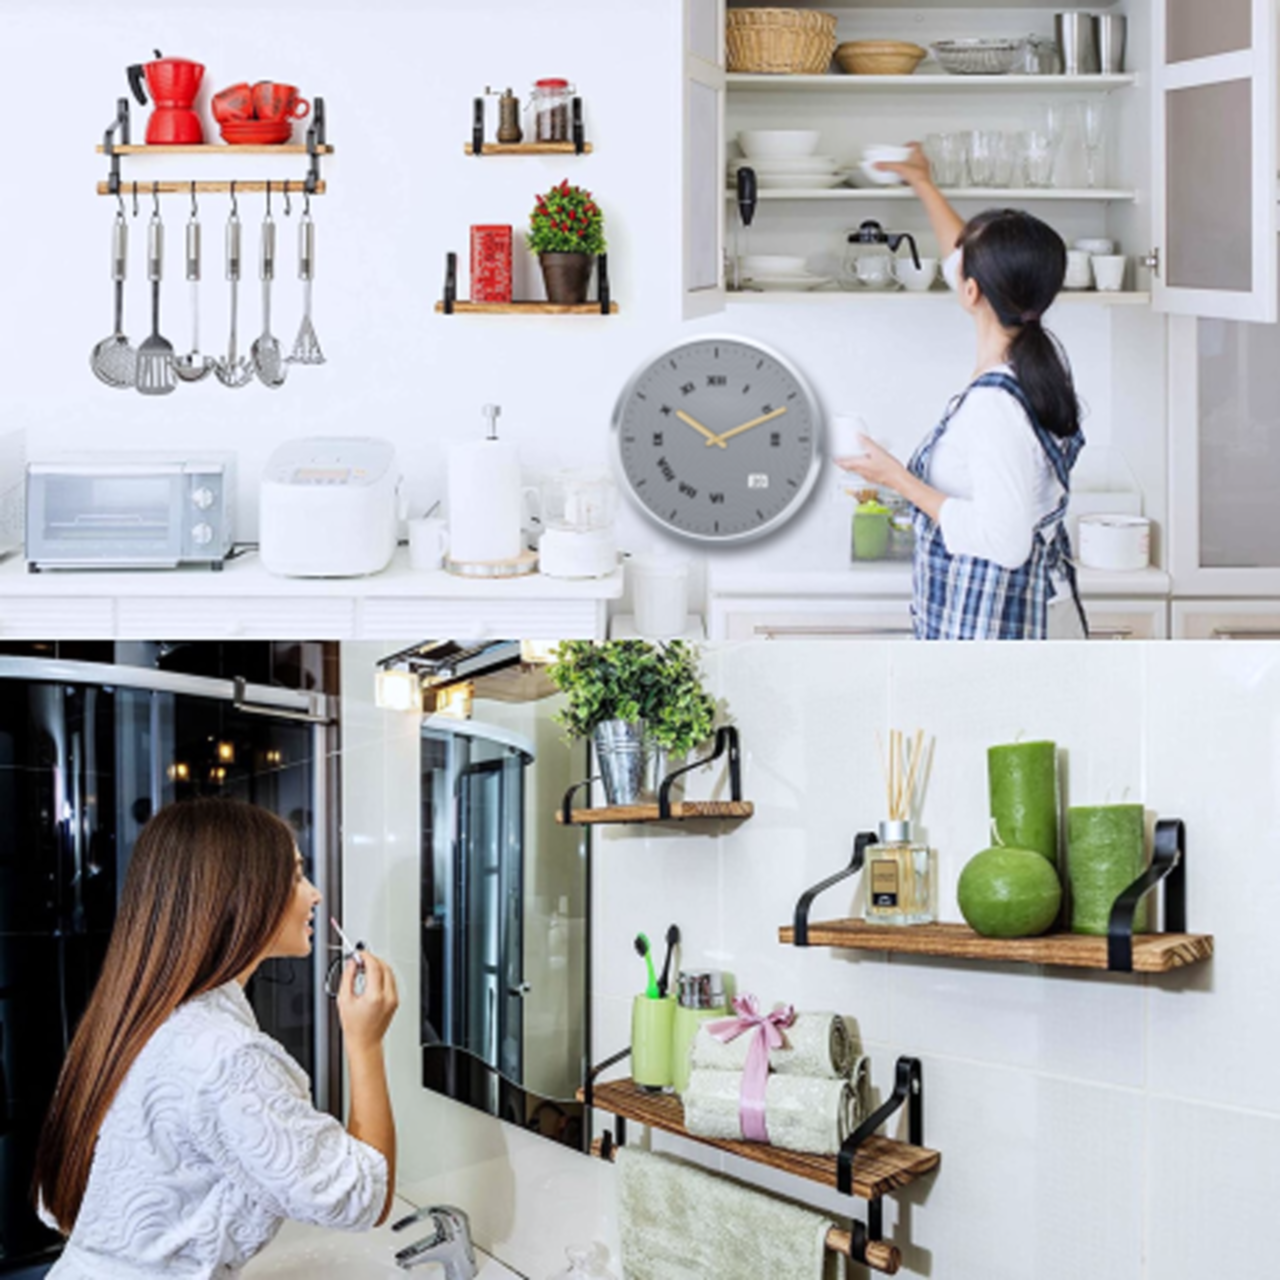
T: 10 h 11 min
